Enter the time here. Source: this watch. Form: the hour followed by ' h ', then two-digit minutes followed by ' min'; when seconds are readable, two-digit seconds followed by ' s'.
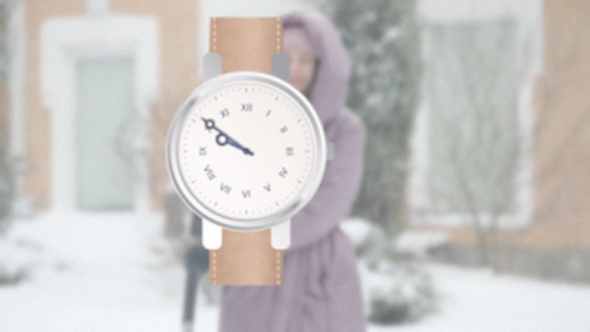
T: 9 h 51 min
